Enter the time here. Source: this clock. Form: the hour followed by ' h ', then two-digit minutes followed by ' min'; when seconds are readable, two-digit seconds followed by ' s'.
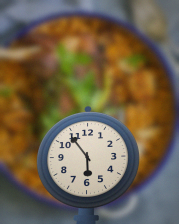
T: 5 h 54 min
